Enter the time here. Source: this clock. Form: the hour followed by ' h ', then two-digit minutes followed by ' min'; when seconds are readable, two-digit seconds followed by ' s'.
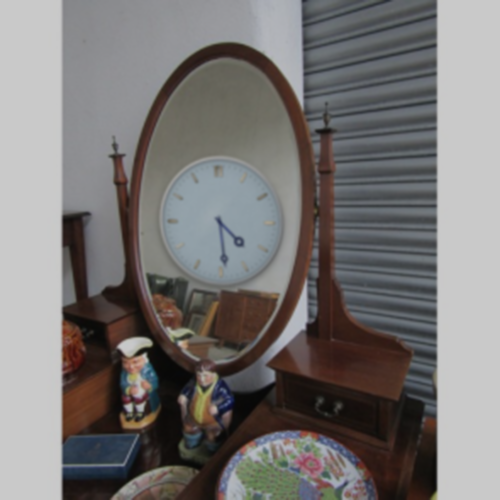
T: 4 h 29 min
